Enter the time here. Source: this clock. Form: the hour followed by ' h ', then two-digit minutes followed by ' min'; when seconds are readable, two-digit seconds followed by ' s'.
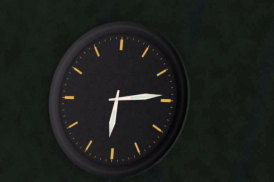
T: 6 h 14 min
